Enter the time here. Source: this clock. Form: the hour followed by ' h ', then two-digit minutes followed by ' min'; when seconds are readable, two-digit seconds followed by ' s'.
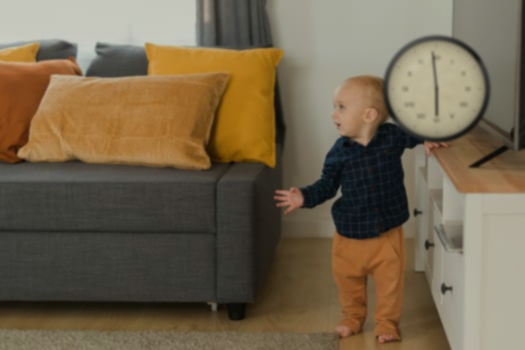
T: 5 h 59 min
